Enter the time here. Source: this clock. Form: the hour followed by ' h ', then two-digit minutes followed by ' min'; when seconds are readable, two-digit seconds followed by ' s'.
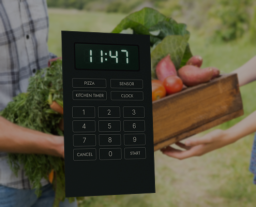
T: 11 h 47 min
